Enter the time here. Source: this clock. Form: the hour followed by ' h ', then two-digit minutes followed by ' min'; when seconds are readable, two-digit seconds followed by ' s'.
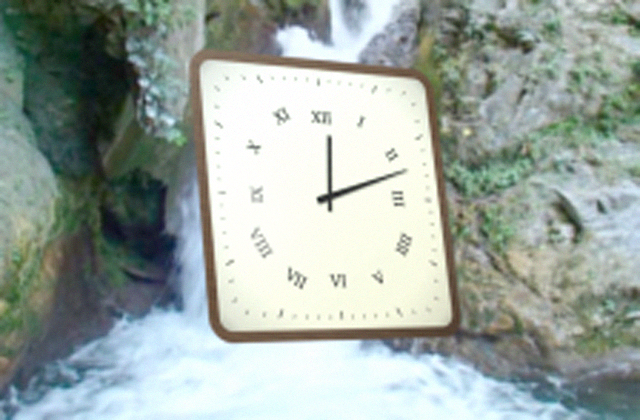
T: 12 h 12 min
